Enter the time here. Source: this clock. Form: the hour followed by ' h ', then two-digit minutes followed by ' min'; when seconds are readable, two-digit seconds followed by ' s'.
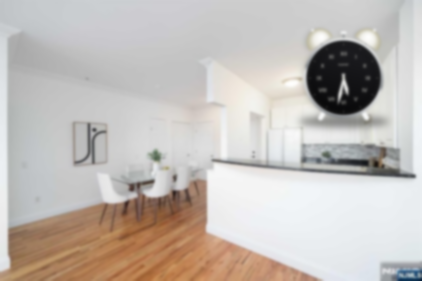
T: 5 h 32 min
